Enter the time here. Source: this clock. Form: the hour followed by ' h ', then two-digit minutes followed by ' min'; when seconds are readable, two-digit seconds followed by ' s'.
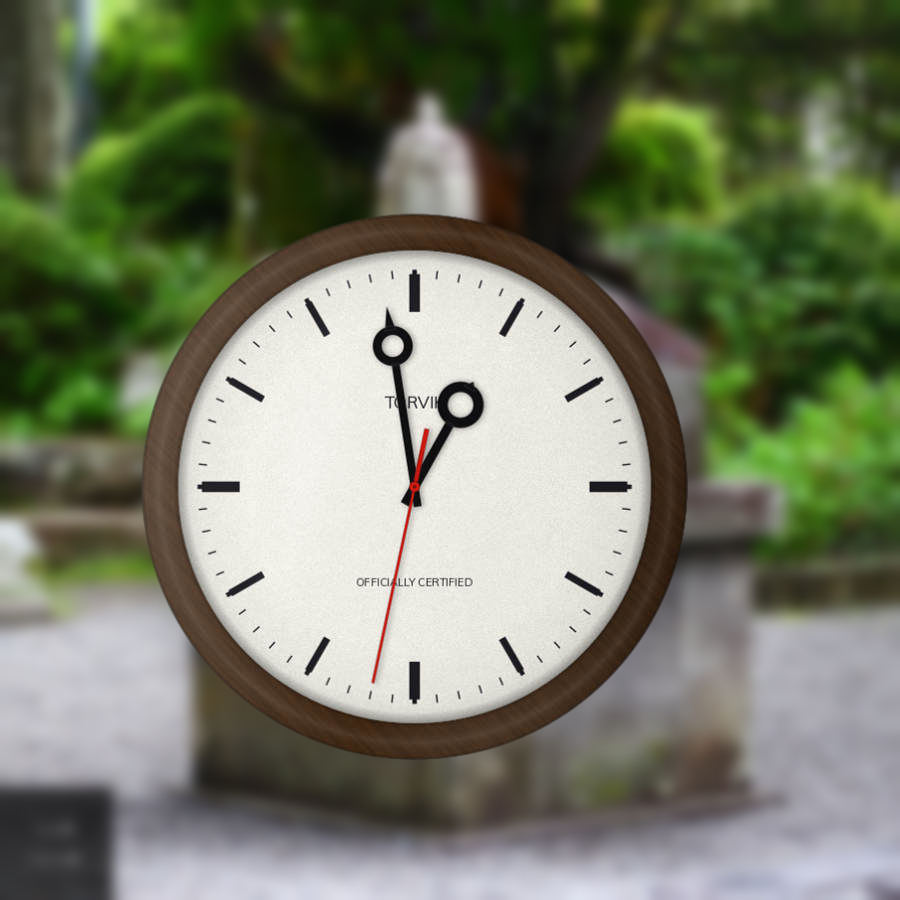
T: 12 h 58 min 32 s
